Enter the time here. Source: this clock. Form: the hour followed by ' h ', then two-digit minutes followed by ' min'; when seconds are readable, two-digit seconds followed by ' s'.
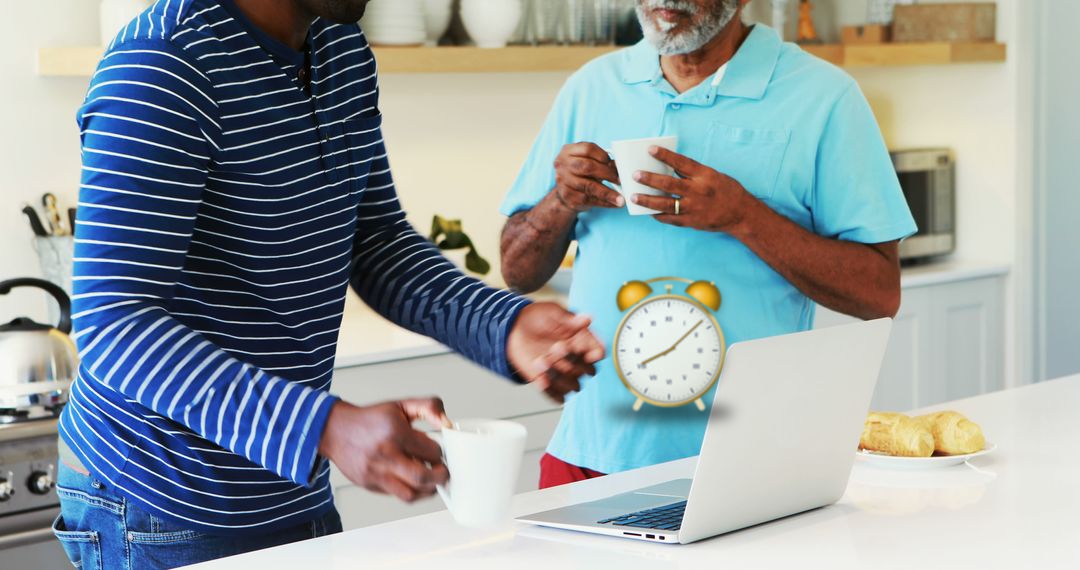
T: 8 h 08 min
